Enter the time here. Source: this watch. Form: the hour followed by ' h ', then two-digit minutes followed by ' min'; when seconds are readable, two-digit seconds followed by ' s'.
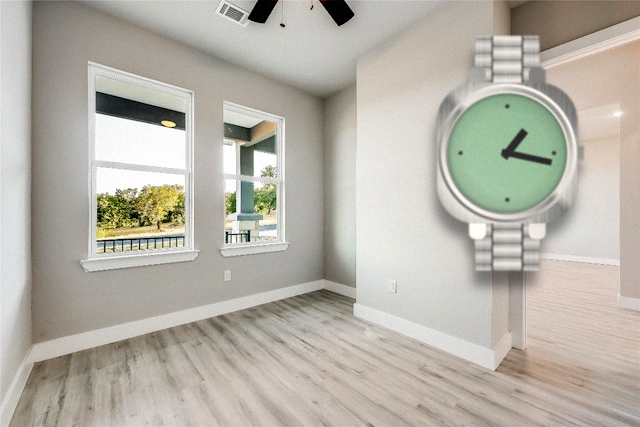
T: 1 h 17 min
